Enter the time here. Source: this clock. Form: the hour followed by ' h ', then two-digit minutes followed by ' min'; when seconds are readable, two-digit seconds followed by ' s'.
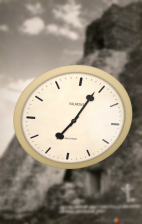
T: 7 h 04 min
